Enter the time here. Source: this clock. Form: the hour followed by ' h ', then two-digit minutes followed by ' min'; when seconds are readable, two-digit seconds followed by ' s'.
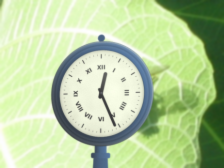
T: 12 h 26 min
